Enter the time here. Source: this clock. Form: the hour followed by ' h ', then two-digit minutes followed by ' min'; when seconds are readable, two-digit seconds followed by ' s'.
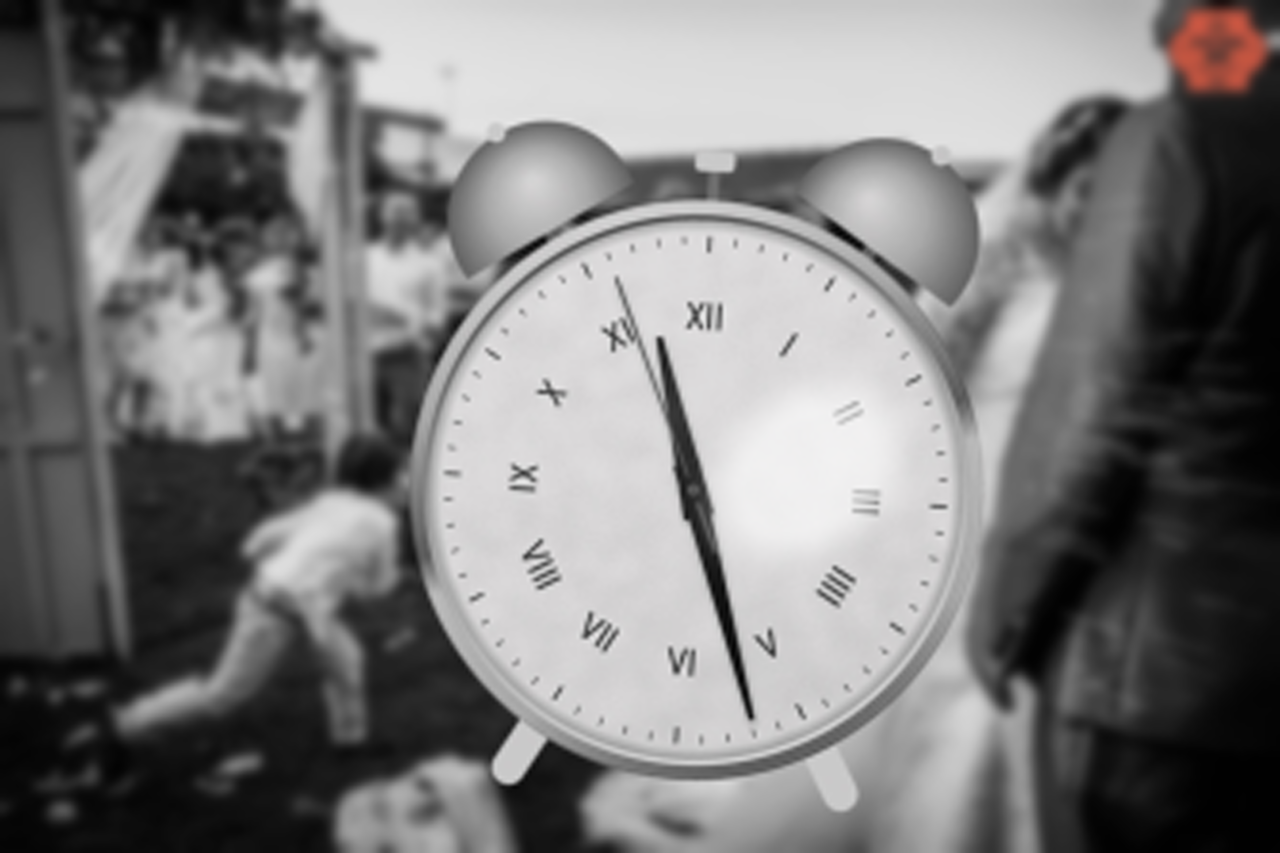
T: 11 h 26 min 56 s
